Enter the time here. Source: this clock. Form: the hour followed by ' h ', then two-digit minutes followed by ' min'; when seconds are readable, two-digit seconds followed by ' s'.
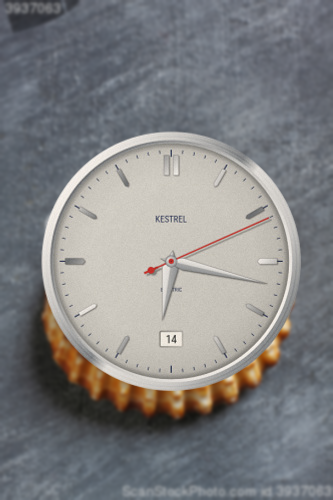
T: 6 h 17 min 11 s
